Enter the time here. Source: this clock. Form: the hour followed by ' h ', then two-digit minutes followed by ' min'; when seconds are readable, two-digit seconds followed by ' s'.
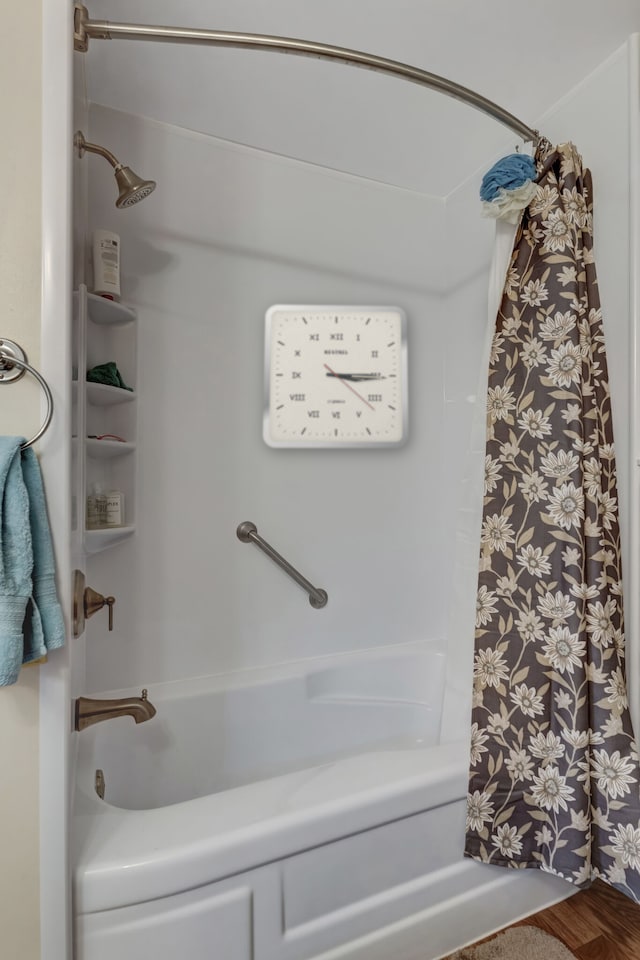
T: 3 h 15 min 22 s
